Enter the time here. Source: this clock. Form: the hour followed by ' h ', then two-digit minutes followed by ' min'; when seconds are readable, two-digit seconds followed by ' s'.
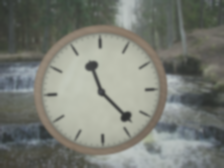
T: 11 h 23 min
